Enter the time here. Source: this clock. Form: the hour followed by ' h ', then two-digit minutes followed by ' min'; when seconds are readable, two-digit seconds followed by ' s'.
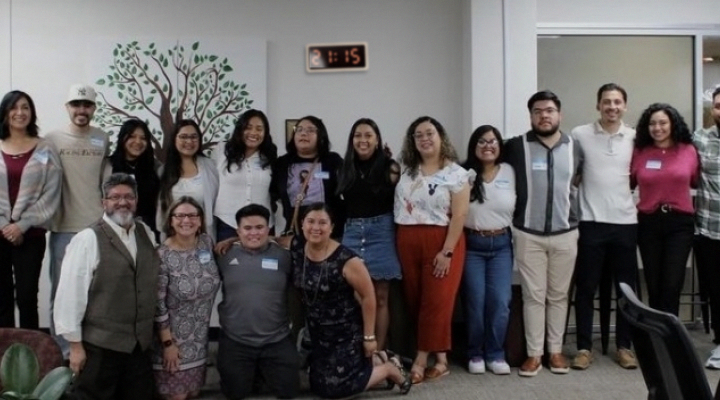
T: 21 h 15 min
